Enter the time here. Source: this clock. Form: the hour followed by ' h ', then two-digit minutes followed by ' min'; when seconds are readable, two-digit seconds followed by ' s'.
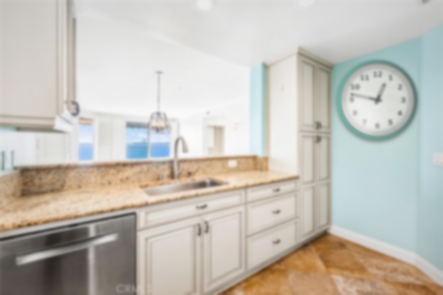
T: 12 h 47 min
